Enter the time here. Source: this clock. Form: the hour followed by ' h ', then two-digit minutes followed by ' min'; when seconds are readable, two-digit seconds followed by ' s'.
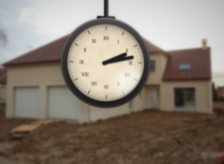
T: 2 h 13 min
